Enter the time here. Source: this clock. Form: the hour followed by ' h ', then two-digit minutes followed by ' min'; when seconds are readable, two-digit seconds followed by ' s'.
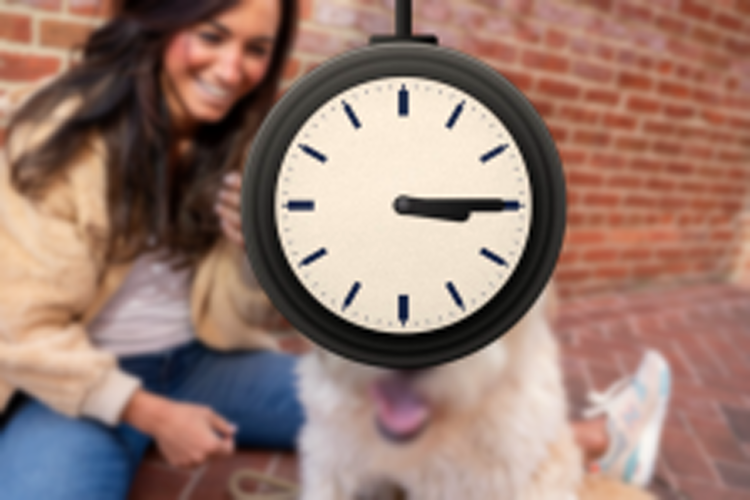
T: 3 h 15 min
